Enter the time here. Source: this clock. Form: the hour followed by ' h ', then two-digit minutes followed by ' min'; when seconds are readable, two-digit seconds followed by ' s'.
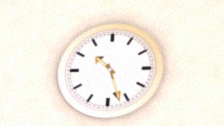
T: 10 h 27 min
